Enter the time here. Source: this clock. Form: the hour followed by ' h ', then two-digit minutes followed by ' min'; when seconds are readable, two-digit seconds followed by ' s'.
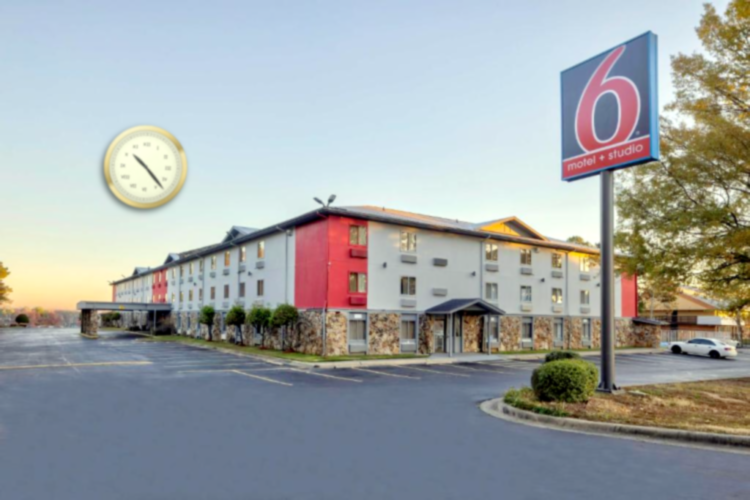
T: 10 h 23 min
